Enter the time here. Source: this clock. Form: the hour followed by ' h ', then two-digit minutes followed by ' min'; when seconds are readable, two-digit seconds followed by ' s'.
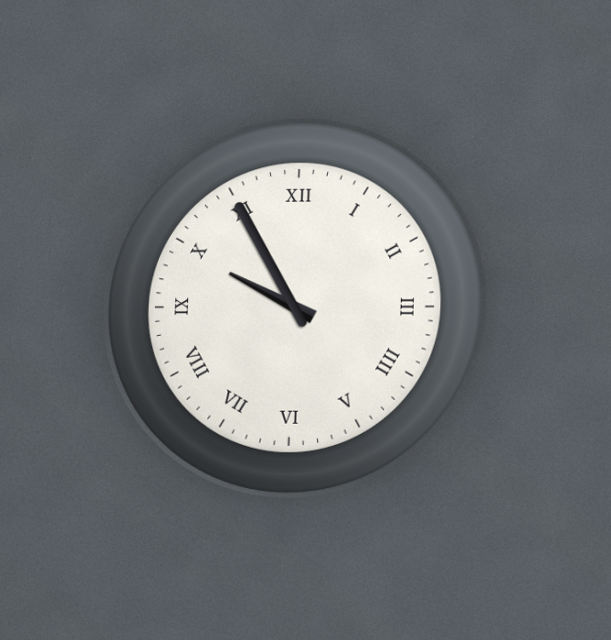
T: 9 h 55 min
